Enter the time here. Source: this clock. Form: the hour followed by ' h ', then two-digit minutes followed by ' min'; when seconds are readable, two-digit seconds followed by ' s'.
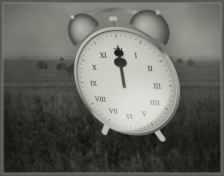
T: 12 h 00 min
